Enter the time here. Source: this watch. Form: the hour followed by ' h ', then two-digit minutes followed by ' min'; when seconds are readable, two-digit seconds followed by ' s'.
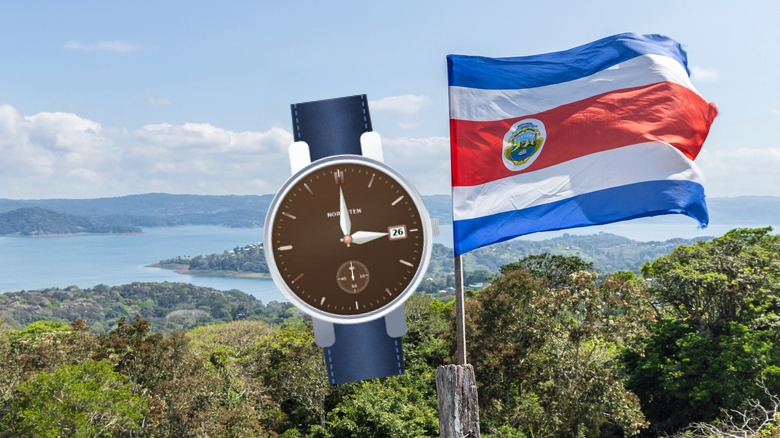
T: 3 h 00 min
